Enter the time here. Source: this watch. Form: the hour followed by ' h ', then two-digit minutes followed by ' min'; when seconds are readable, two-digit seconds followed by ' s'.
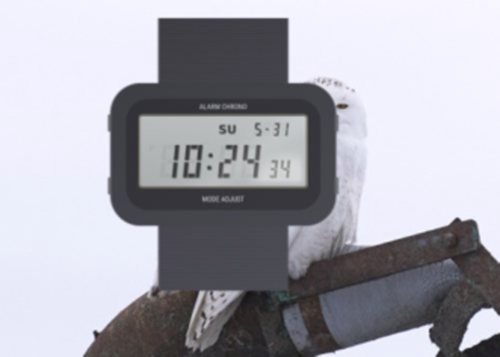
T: 10 h 24 min 34 s
